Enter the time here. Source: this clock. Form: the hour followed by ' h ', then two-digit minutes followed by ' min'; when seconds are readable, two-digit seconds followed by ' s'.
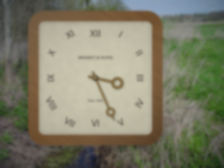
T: 3 h 26 min
